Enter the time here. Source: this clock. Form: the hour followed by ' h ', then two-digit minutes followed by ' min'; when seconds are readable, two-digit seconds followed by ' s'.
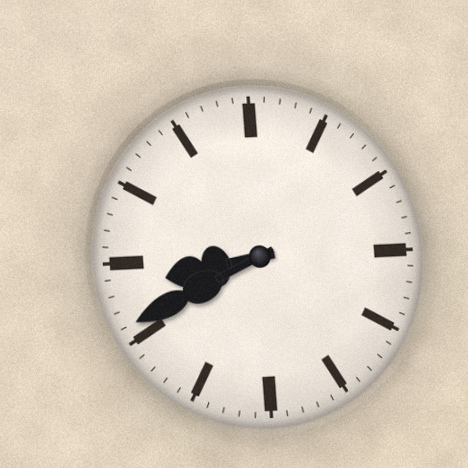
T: 8 h 41 min
